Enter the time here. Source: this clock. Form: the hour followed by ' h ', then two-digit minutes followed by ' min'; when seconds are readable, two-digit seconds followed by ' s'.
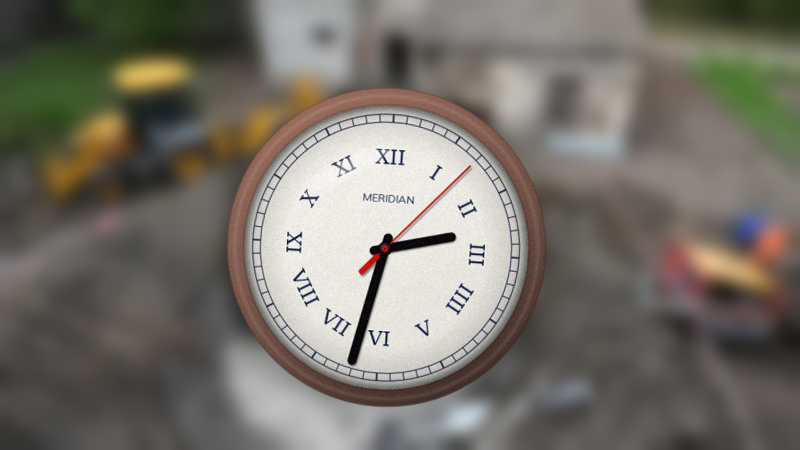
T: 2 h 32 min 07 s
